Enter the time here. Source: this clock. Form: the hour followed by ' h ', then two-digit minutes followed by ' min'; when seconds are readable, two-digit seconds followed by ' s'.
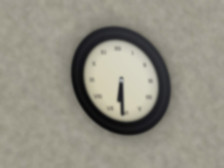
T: 6 h 31 min
